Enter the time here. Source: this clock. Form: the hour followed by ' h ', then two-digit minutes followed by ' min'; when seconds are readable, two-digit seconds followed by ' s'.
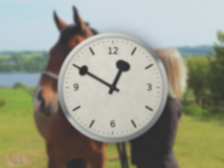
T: 12 h 50 min
